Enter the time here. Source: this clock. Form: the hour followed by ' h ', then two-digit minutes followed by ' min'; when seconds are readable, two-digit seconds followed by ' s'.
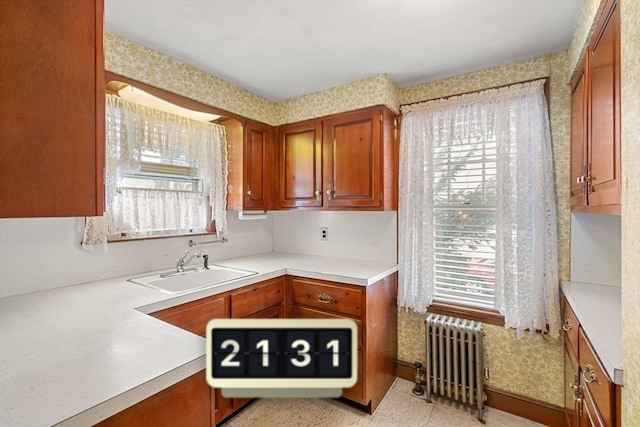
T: 21 h 31 min
